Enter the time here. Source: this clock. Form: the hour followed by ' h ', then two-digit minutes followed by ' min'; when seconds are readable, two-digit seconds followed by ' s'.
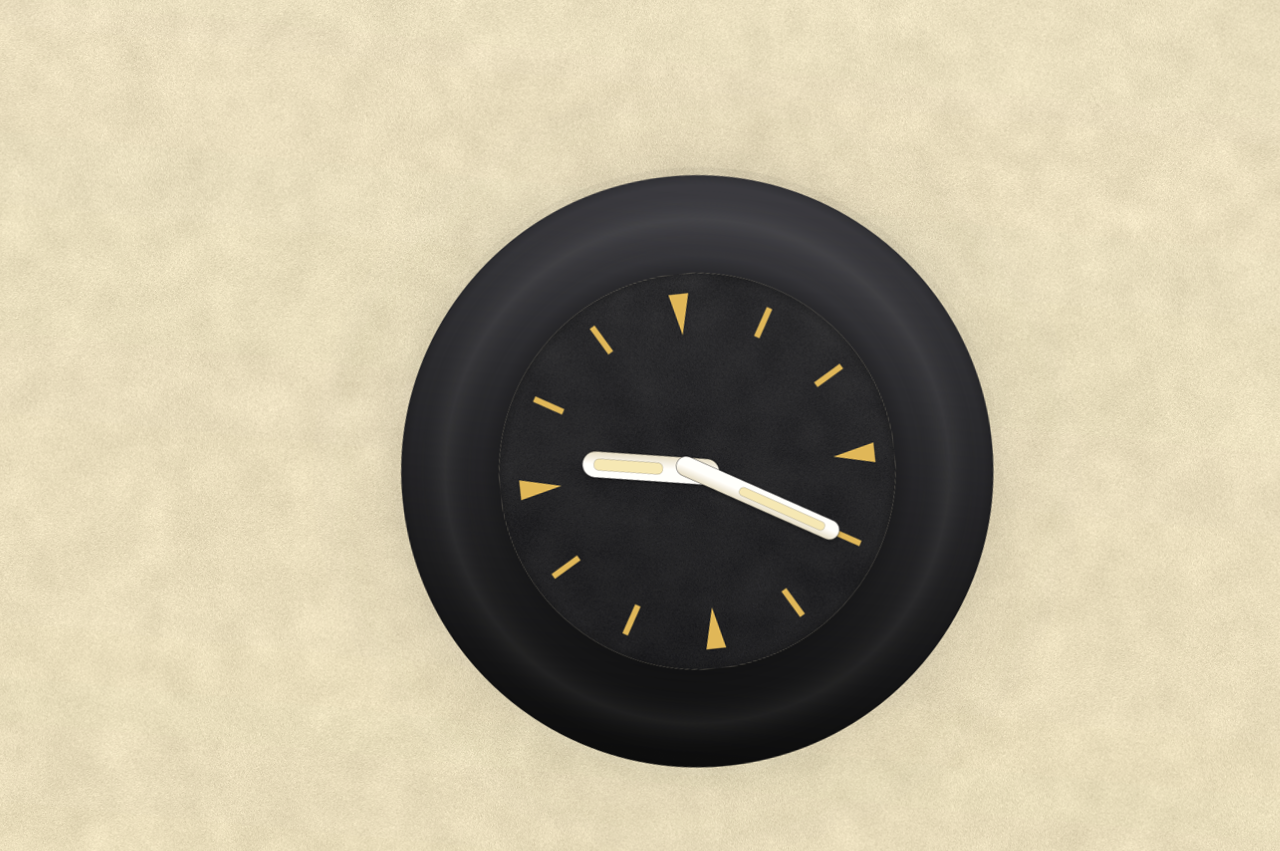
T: 9 h 20 min
